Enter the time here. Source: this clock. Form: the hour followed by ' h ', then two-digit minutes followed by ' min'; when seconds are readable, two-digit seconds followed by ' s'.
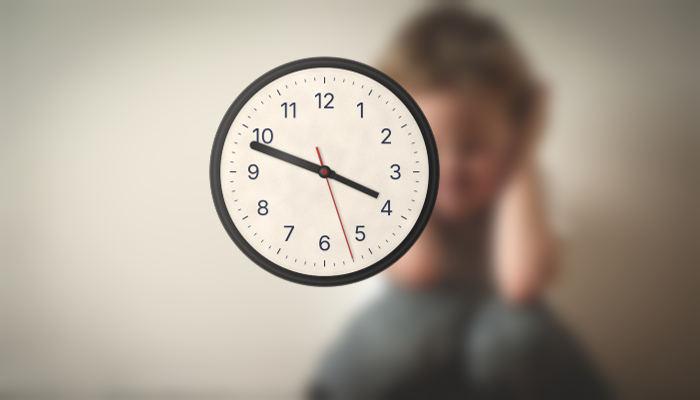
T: 3 h 48 min 27 s
